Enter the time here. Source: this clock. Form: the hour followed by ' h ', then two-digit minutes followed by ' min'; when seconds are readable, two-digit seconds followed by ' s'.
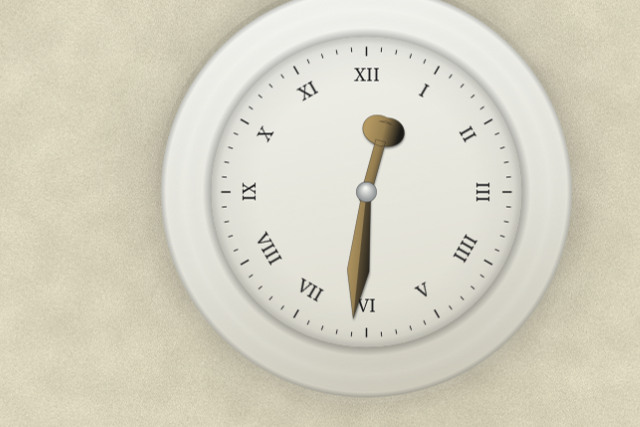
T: 12 h 31 min
